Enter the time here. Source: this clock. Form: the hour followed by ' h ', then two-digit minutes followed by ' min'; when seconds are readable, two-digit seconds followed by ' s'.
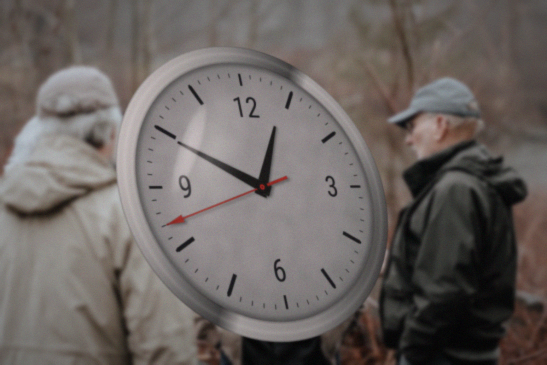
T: 12 h 49 min 42 s
